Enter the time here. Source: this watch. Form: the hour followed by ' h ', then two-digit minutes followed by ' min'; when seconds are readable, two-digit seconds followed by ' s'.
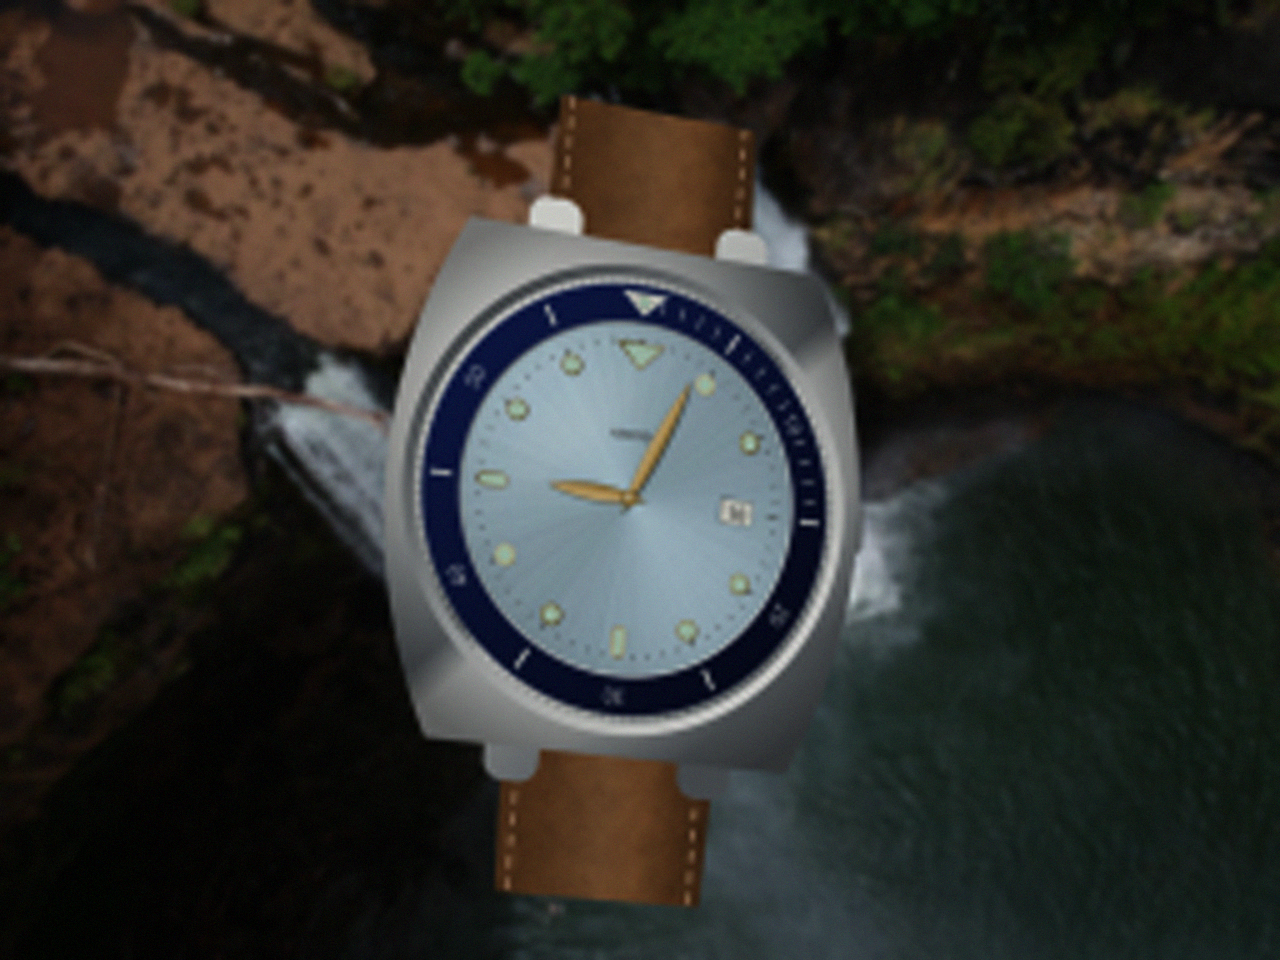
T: 9 h 04 min
